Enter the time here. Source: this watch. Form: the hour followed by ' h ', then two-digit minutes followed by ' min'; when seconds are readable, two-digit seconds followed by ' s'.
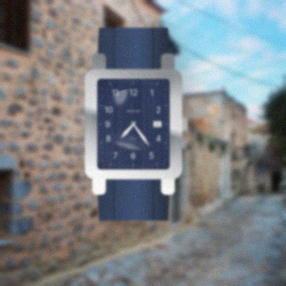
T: 7 h 24 min
